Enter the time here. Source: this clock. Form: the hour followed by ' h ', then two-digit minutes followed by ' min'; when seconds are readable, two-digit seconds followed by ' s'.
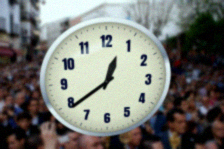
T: 12 h 39 min
